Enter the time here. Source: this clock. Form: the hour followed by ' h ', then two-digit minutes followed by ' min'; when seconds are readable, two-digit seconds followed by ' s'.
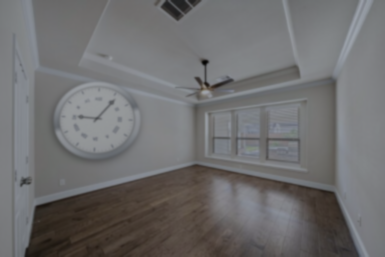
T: 9 h 06 min
